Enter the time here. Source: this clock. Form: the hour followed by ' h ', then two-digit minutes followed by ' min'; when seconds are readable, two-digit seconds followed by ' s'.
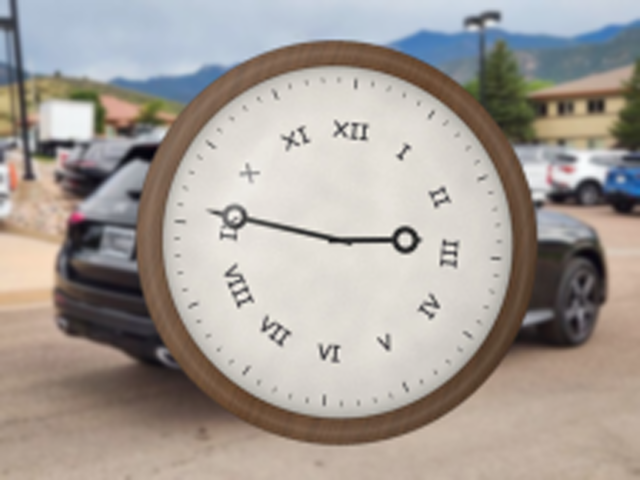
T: 2 h 46 min
